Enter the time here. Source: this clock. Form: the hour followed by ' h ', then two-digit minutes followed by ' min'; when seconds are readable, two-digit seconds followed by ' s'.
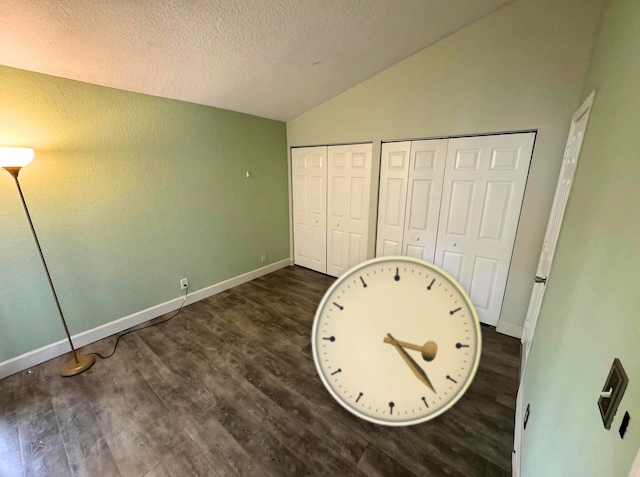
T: 3 h 23 min
